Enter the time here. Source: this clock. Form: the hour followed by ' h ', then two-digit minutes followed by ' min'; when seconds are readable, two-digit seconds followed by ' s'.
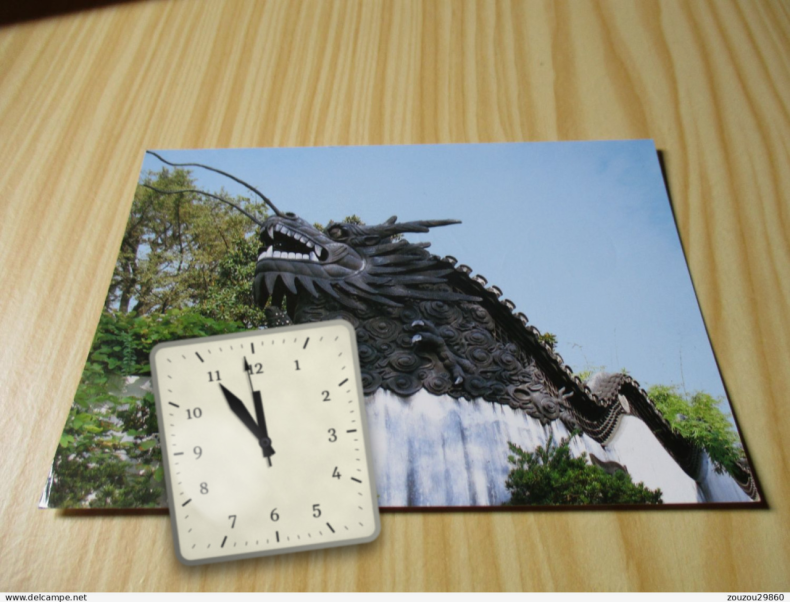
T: 11 h 54 min 59 s
